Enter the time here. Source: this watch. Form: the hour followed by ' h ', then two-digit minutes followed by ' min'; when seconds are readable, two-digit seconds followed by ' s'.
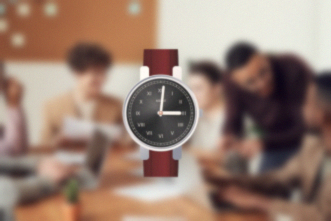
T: 3 h 01 min
